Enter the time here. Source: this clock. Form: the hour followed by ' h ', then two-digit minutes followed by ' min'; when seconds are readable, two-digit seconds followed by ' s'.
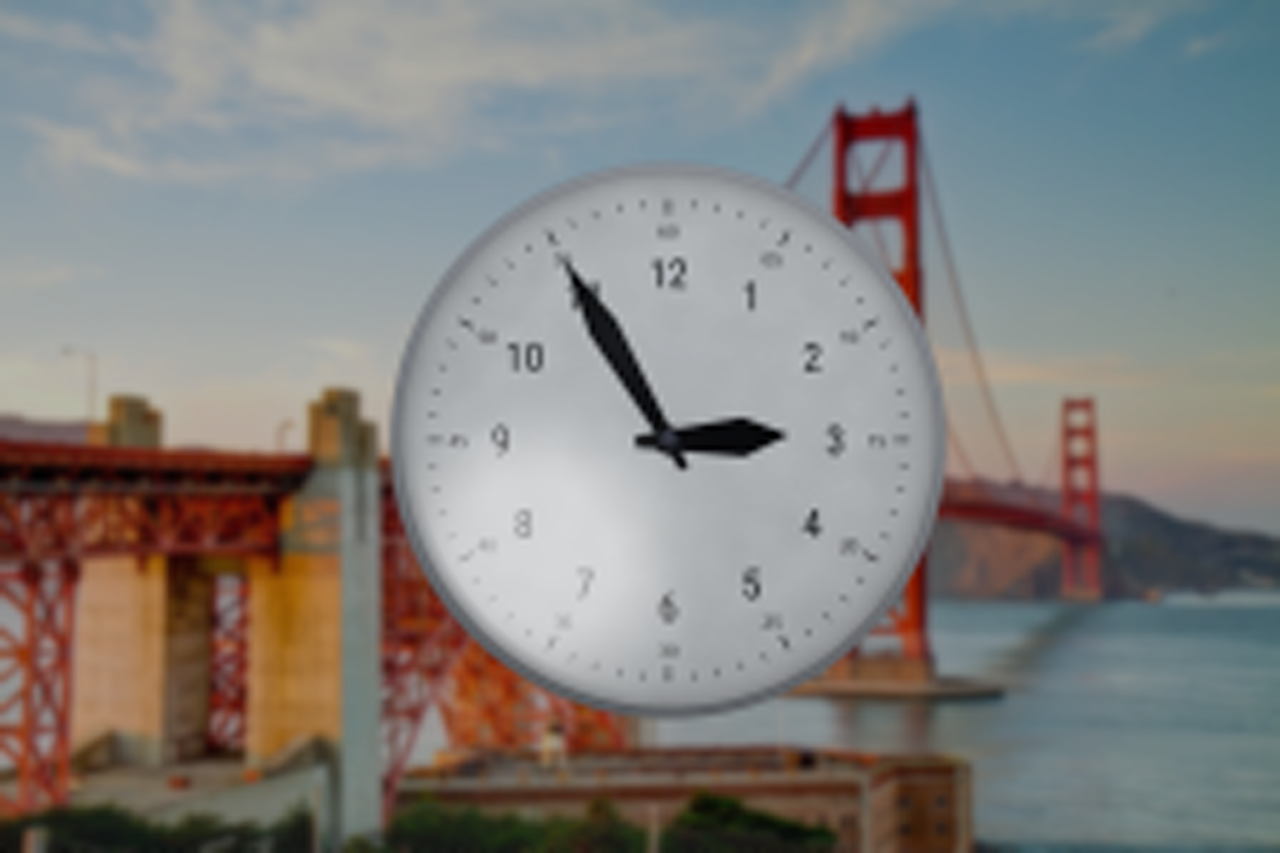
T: 2 h 55 min
